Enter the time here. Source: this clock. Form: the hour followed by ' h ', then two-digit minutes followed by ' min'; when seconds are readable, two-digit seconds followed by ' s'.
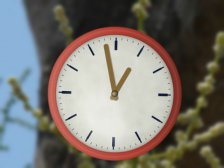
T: 12 h 58 min
